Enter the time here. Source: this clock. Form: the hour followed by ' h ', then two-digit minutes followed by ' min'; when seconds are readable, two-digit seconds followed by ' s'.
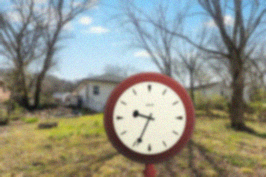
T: 9 h 34 min
